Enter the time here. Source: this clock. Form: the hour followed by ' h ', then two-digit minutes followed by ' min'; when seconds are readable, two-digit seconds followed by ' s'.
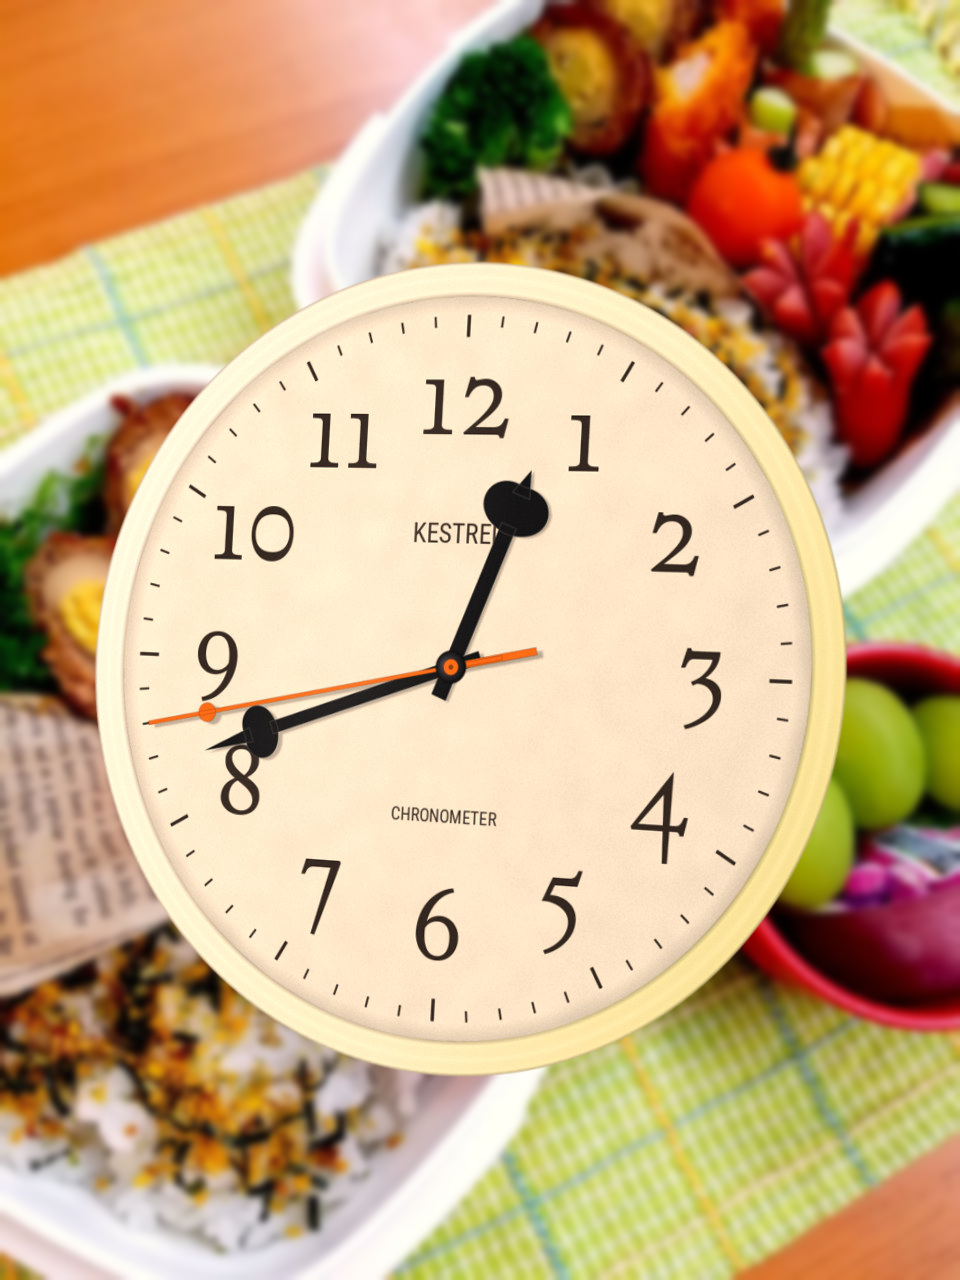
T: 12 h 41 min 43 s
